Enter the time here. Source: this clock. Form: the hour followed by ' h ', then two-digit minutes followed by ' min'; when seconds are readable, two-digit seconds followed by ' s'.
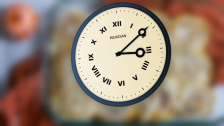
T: 3 h 09 min
